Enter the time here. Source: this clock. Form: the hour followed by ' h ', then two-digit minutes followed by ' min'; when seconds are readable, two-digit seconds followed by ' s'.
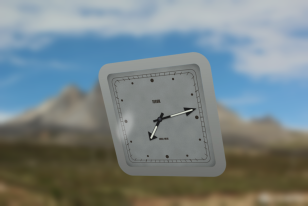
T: 7 h 13 min
